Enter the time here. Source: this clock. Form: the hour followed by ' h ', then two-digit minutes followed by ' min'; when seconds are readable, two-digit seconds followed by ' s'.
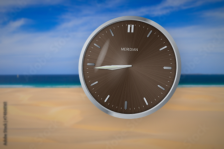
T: 8 h 44 min
